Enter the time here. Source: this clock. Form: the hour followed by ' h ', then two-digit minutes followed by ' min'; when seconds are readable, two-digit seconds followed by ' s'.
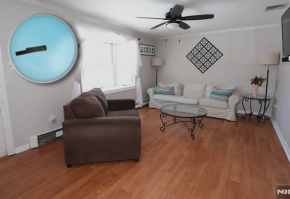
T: 8 h 43 min
